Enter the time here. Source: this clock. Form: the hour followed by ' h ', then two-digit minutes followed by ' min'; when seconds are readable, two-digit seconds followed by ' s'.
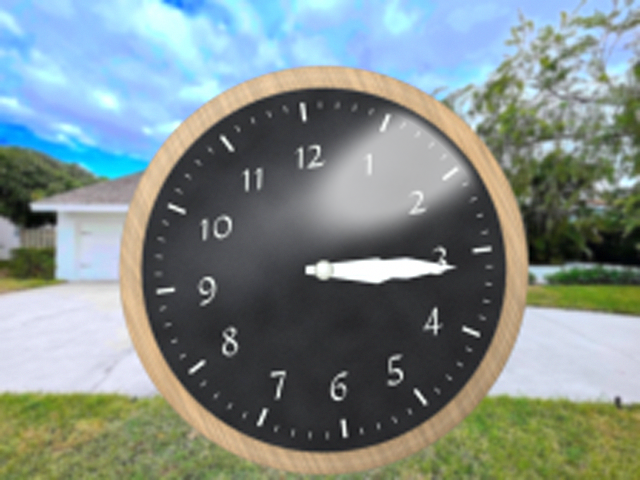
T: 3 h 16 min
